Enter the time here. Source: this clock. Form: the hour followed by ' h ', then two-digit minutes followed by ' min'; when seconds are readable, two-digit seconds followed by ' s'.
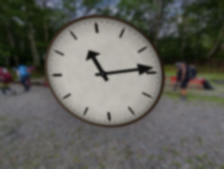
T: 11 h 14 min
